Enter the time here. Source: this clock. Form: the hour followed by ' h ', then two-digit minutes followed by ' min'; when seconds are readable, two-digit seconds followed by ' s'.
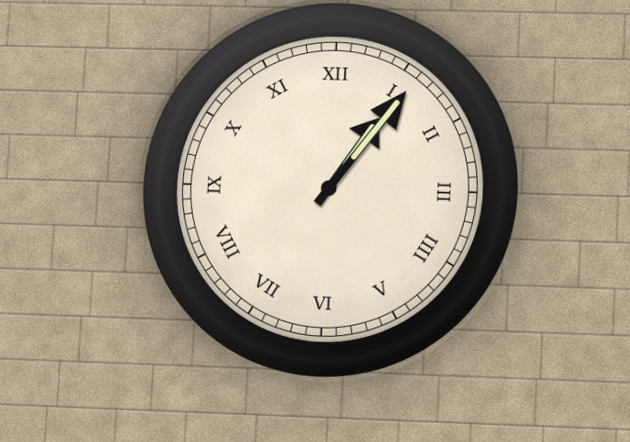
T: 1 h 06 min
